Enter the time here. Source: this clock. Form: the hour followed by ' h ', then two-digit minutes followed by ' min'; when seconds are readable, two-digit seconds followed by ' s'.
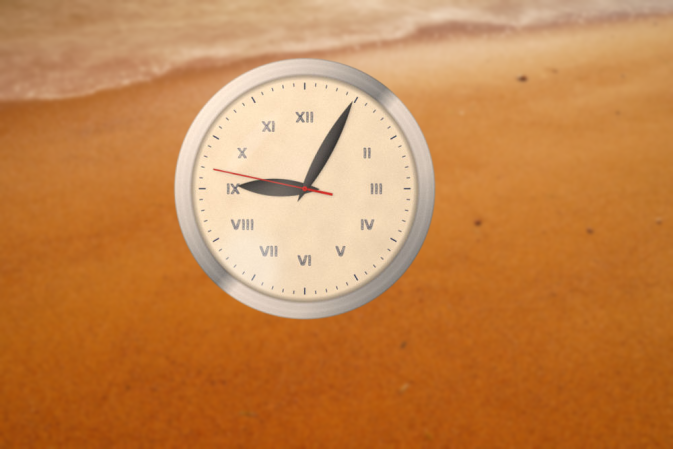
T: 9 h 04 min 47 s
